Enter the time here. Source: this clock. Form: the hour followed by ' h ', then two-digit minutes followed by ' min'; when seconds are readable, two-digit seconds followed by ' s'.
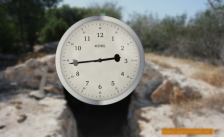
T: 2 h 44 min
